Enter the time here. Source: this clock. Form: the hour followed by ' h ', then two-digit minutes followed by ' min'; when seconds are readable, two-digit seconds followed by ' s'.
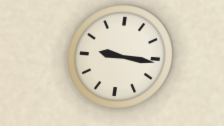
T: 9 h 16 min
